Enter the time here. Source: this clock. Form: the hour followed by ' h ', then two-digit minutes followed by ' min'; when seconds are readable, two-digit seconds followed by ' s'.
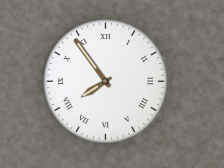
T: 7 h 54 min
